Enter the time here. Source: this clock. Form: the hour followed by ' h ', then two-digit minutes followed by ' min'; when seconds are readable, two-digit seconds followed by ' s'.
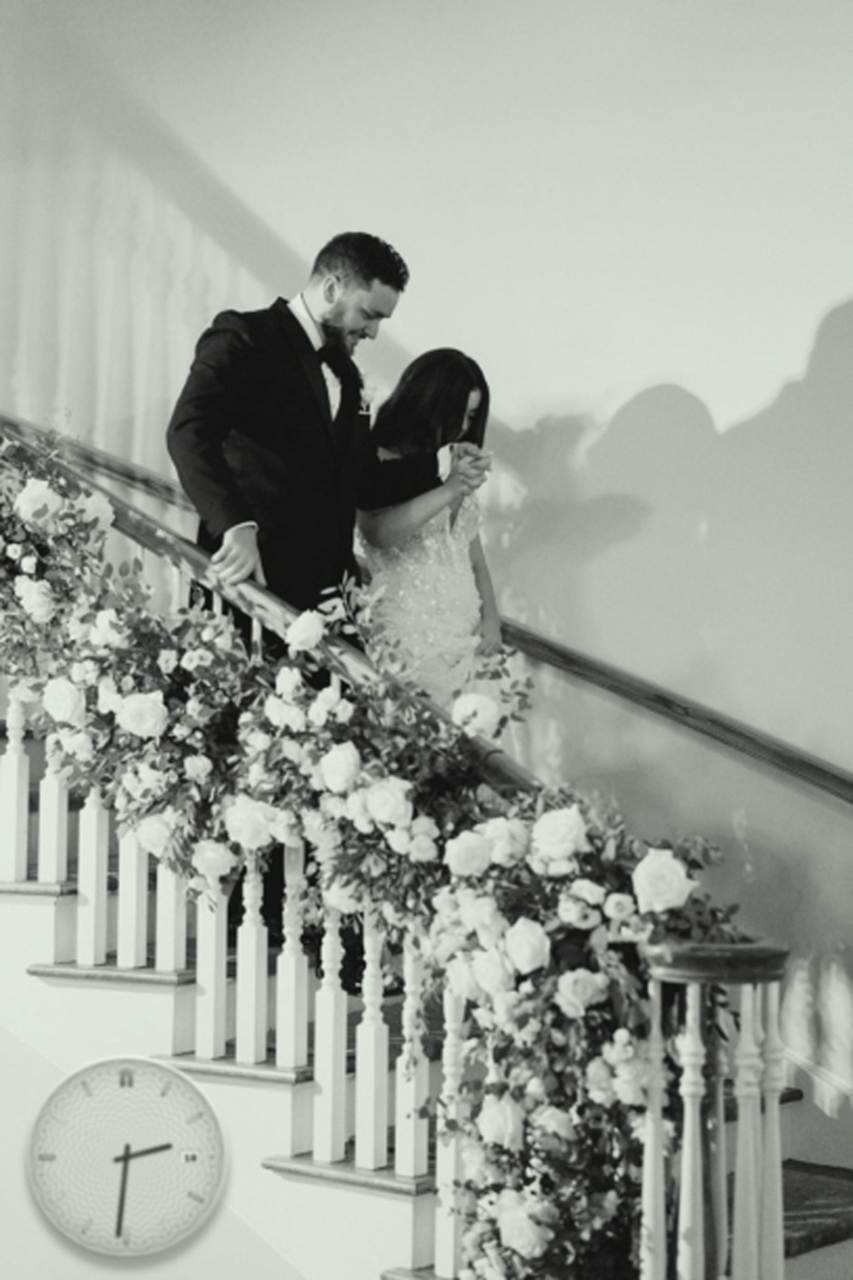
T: 2 h 31 min
